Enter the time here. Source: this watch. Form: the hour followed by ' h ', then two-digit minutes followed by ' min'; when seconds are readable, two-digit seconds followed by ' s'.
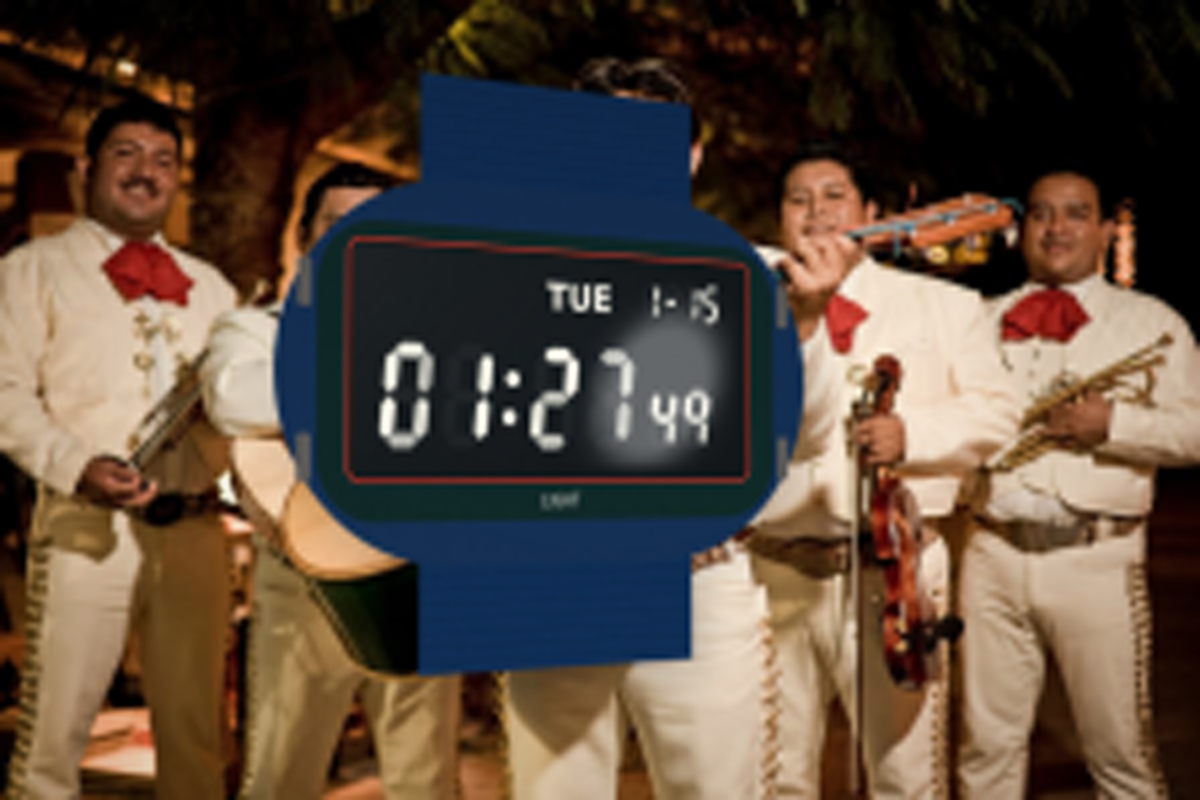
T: 1 h 27 min 49 s
